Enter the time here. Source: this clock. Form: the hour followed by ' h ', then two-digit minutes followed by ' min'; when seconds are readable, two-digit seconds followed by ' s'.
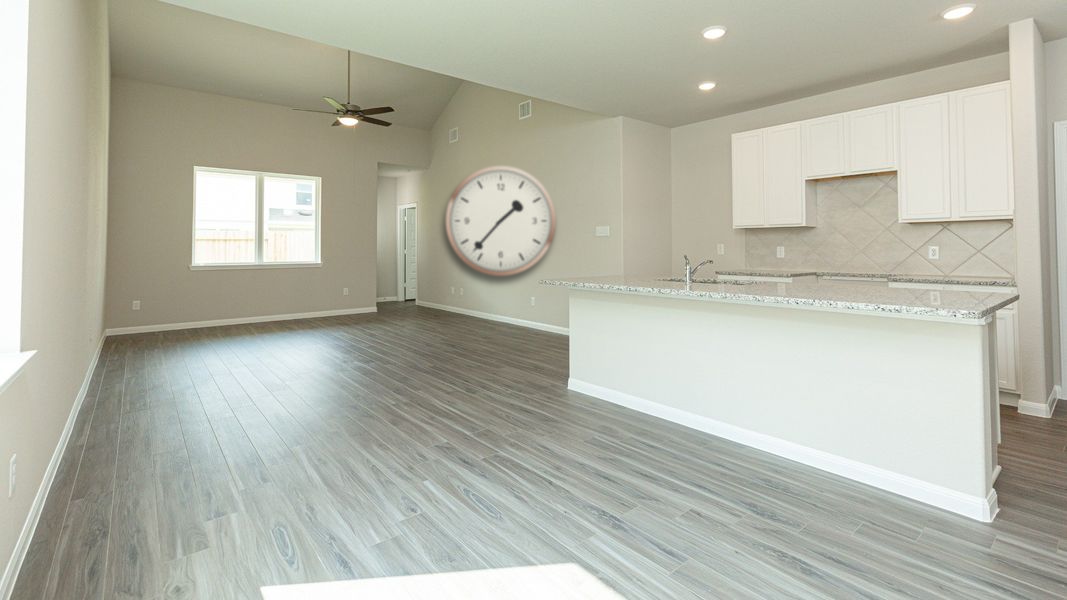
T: 1 h 37 min
